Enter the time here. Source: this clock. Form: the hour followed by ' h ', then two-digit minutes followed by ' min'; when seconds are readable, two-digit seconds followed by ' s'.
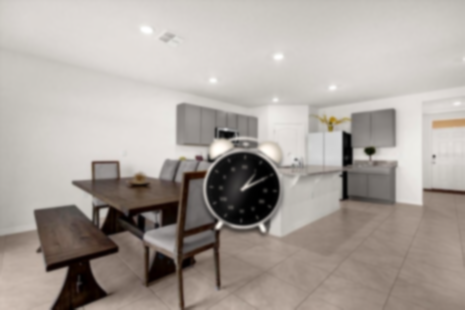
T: 1 h 10 min
